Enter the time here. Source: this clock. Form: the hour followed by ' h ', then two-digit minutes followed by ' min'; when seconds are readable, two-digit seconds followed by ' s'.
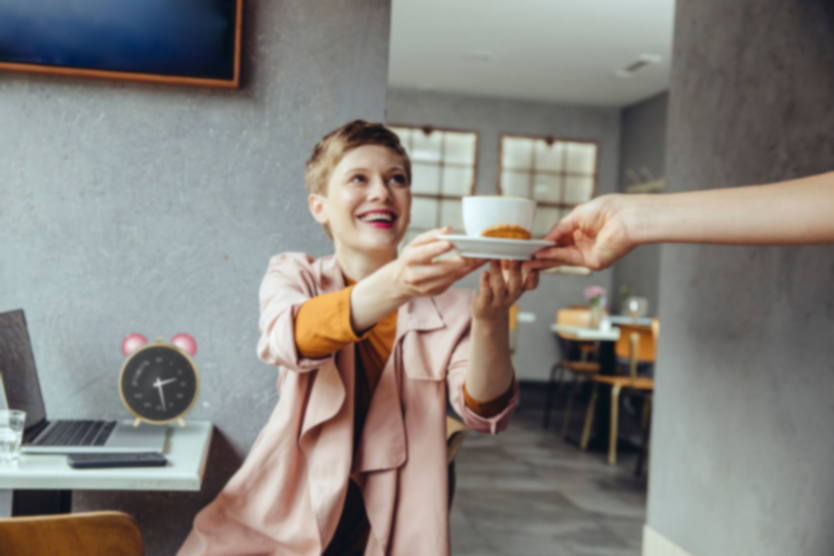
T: 2 h 28 min
